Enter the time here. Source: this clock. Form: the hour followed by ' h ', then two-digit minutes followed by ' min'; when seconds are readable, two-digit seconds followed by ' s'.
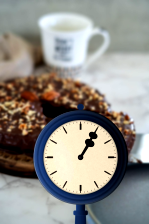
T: 1 h 05 min
